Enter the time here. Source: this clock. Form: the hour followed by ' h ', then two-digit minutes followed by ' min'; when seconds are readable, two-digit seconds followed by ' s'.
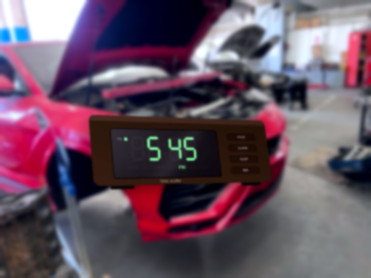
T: 5 h 45 min
